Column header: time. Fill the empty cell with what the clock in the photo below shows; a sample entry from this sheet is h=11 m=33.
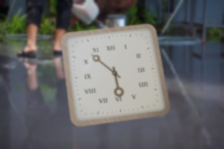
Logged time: h=5 m=53
